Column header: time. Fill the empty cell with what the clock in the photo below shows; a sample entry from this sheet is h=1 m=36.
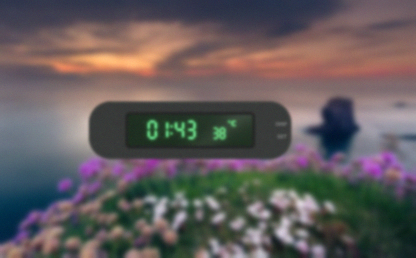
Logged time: h=1 m=43
